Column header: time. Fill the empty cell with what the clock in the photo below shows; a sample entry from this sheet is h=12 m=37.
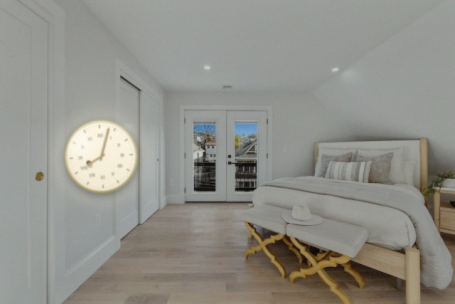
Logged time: h=8 m=3
